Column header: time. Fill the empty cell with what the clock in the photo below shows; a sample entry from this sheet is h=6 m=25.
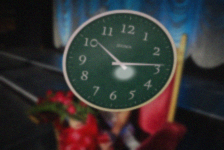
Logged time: h=10 m=14
